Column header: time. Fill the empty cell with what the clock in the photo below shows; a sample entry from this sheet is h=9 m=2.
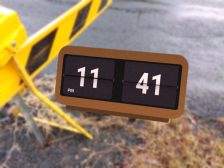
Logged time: h=11 m=41
